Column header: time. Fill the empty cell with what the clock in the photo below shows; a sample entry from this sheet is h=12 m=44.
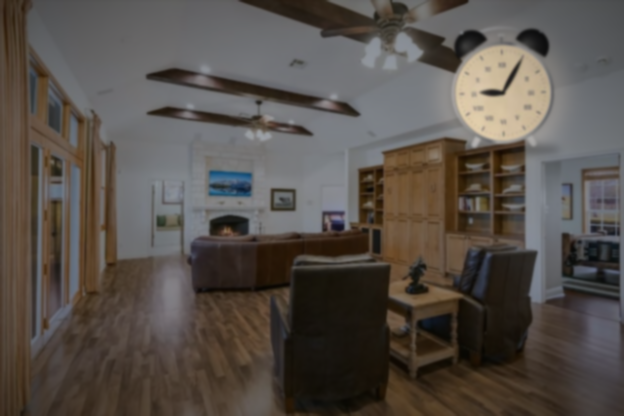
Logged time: h=9 m=5
